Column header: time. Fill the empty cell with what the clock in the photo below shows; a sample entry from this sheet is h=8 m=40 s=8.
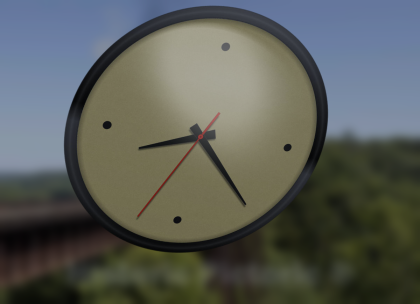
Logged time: h=8 m=22 s=34
